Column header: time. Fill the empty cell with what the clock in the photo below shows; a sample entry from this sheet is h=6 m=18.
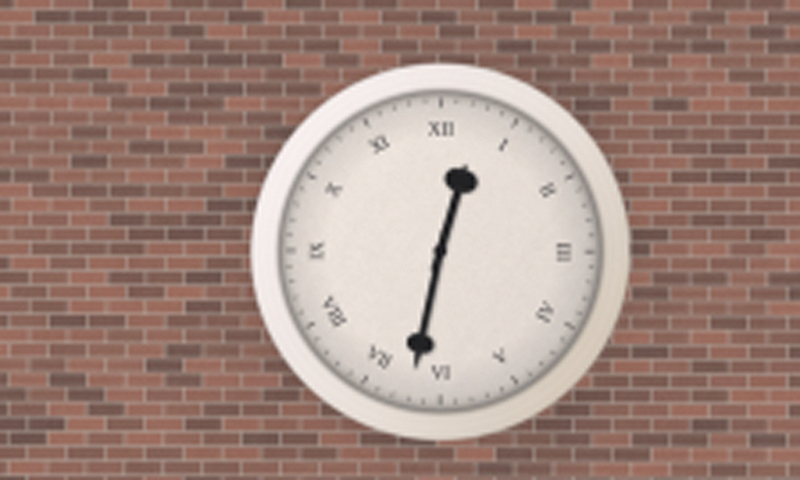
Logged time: h=12 m=32
